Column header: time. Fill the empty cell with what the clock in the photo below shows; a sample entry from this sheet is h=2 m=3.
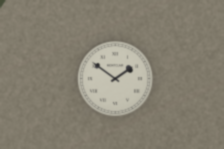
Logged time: h=1 m=51
